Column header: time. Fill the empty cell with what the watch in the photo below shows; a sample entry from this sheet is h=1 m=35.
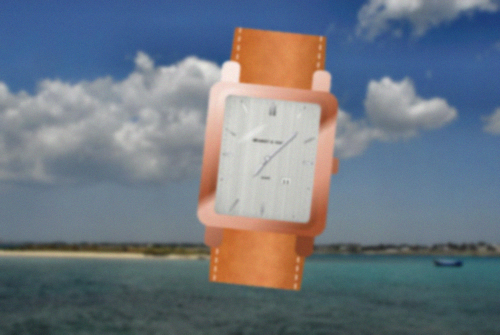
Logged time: h=7 m=7
